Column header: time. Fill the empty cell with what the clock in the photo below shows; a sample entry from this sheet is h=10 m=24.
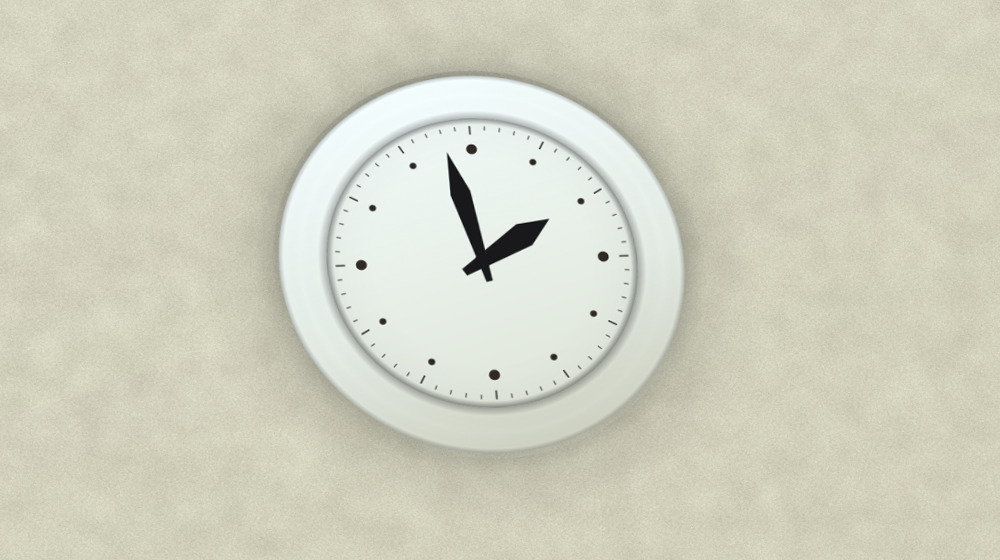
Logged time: h=1 m=58
